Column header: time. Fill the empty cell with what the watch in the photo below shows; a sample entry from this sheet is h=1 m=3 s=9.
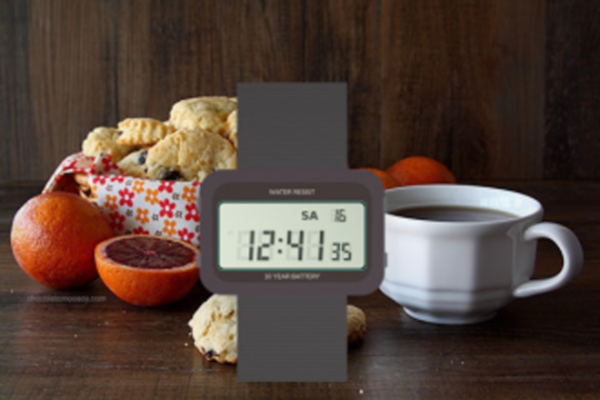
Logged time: h=12 m=41 s=35
